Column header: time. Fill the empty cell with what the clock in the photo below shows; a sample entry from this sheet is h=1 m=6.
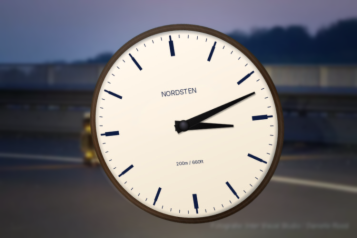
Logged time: h=3 m=12
